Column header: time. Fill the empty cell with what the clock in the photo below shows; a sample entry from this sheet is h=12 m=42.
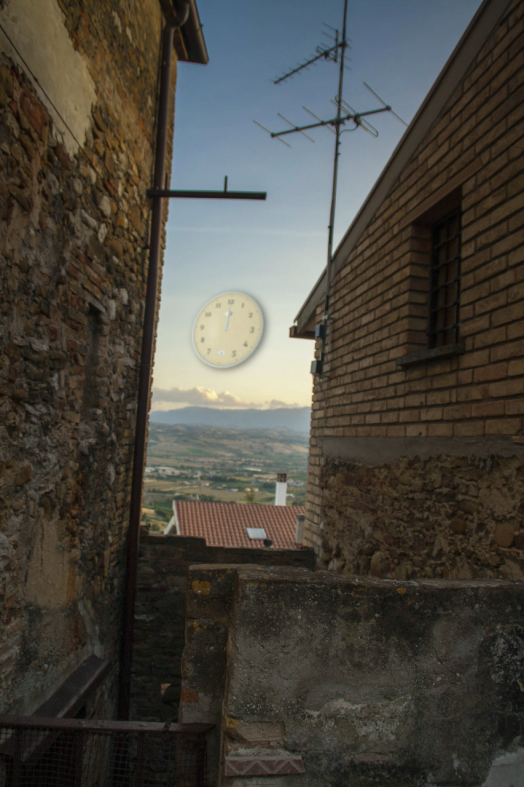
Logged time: h=12 m=0
